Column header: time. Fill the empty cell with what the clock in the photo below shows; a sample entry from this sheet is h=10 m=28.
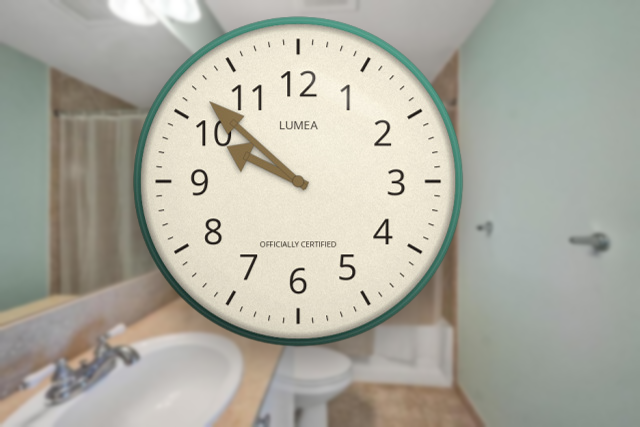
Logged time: h=9 m=52
